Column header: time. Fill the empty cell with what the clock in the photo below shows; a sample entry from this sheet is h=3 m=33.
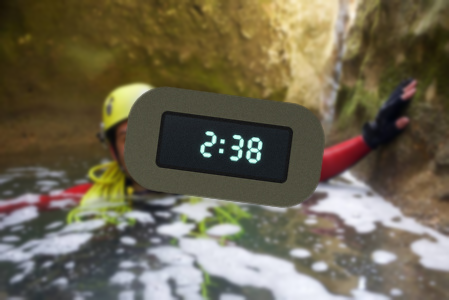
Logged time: h=2 m=38
